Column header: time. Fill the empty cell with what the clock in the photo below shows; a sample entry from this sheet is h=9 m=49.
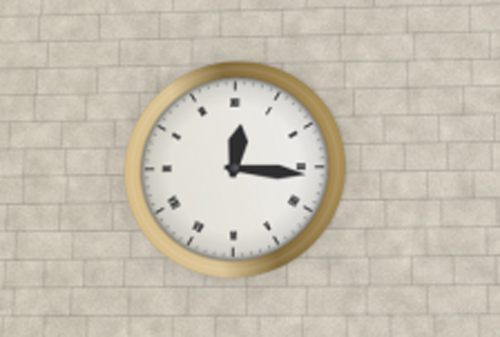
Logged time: h=12 m=16
